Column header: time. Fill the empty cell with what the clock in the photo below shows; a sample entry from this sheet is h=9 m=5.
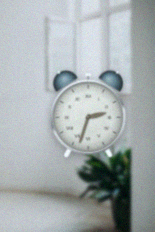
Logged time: h=2 m=33
